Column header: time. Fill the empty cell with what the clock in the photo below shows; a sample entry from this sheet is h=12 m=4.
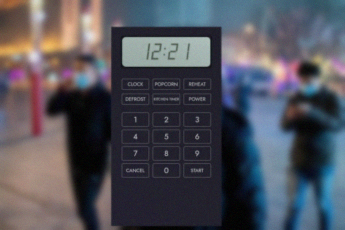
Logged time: h=12 m=21
